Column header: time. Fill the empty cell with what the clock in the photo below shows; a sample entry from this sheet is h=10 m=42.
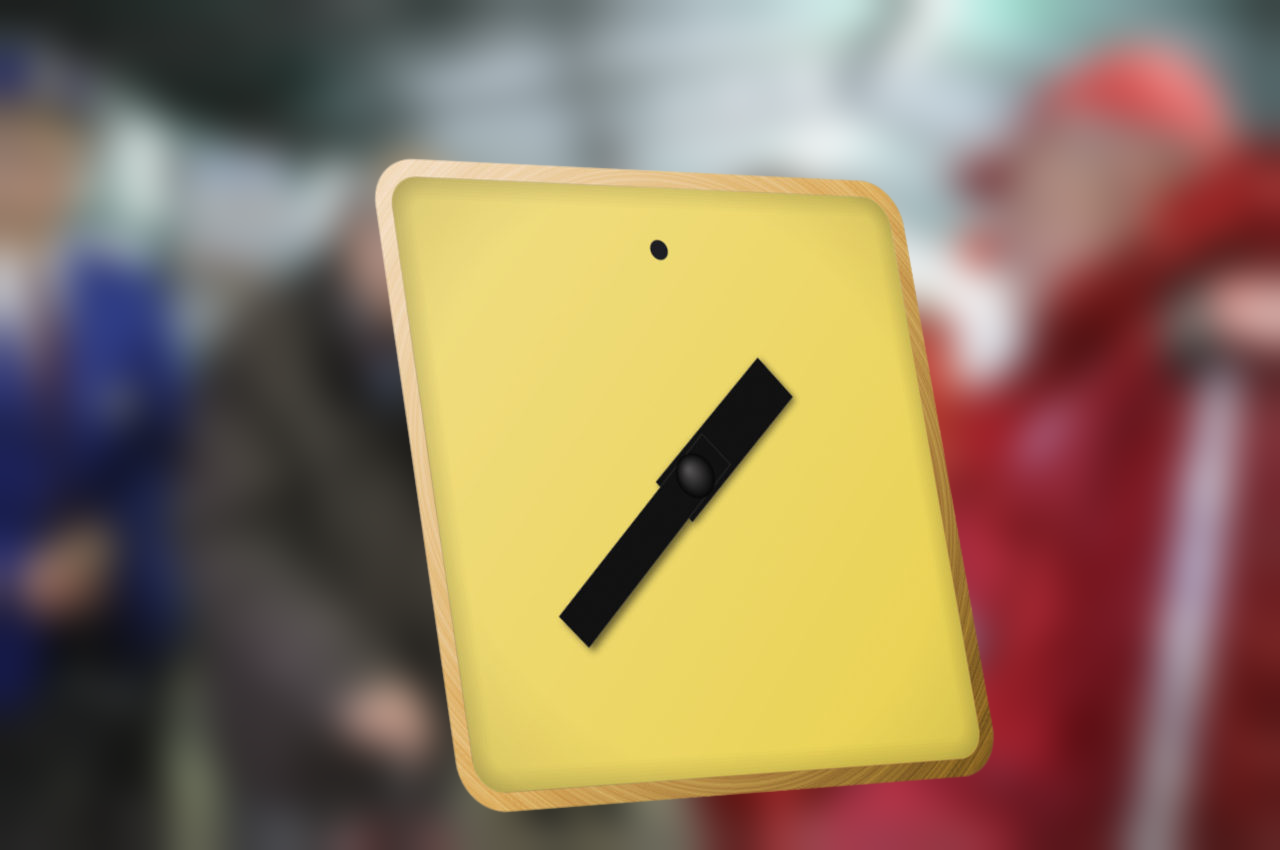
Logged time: h=1 m=38
